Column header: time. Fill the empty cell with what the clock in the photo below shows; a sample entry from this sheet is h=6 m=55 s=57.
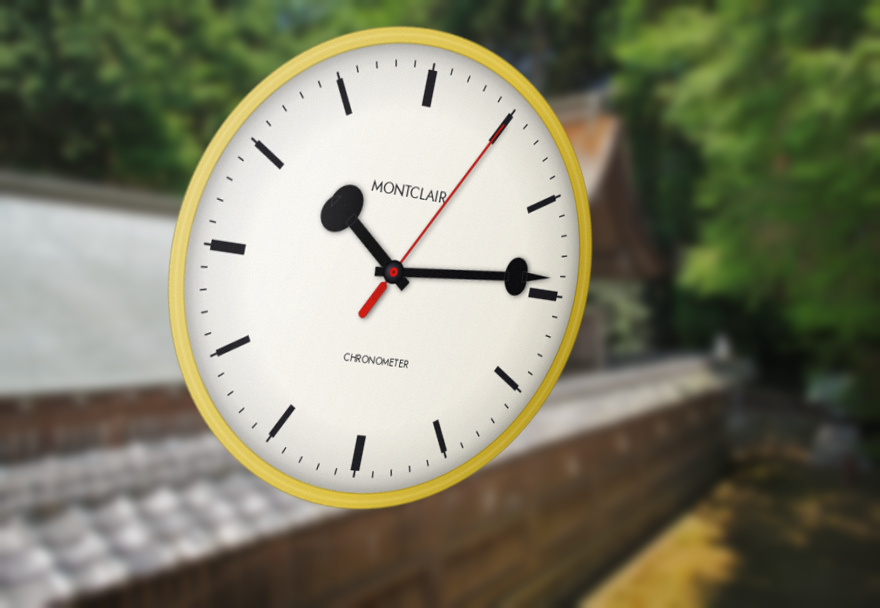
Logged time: h=10 m=14 s=5
